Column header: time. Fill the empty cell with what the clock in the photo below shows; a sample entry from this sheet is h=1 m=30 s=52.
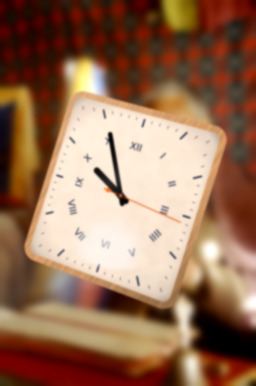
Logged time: h=9 m=55 s=16
